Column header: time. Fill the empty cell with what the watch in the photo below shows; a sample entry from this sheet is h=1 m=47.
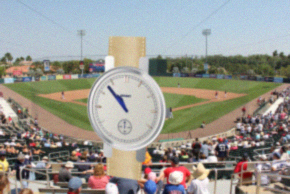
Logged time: h=10 m=53
